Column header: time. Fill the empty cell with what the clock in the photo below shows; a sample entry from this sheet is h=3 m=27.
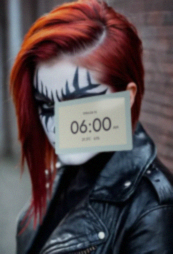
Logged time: h=6 m=0
